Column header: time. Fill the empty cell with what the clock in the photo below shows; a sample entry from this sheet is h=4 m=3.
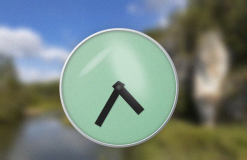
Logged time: h=4 m=35
